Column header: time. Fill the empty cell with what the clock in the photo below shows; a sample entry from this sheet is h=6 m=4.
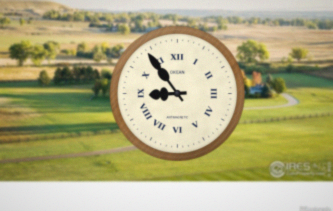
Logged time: h=8 m=54
